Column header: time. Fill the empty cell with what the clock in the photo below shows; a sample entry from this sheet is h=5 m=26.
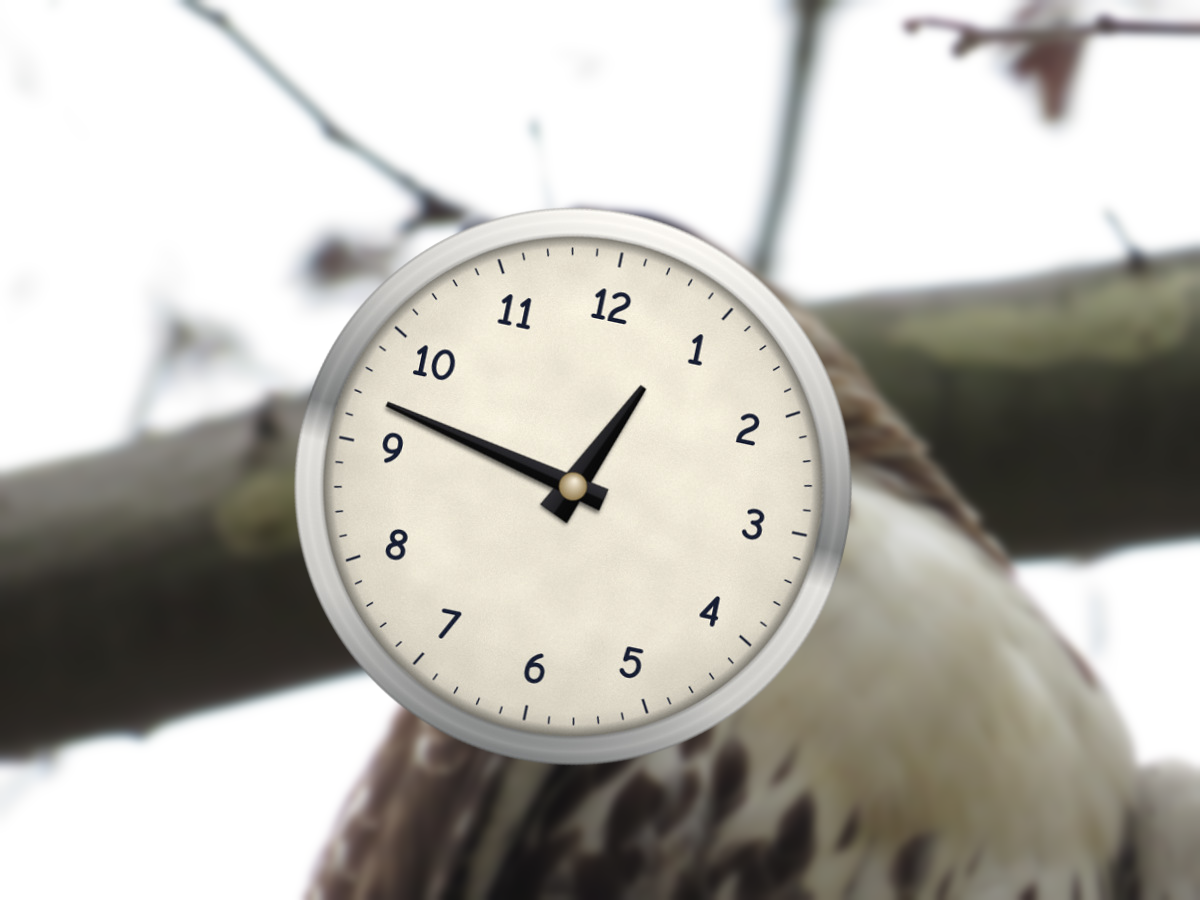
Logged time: h=12 m=47
